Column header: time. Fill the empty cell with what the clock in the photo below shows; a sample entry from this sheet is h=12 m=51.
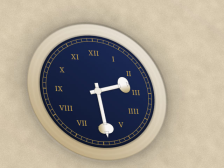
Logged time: h=2 m=29
